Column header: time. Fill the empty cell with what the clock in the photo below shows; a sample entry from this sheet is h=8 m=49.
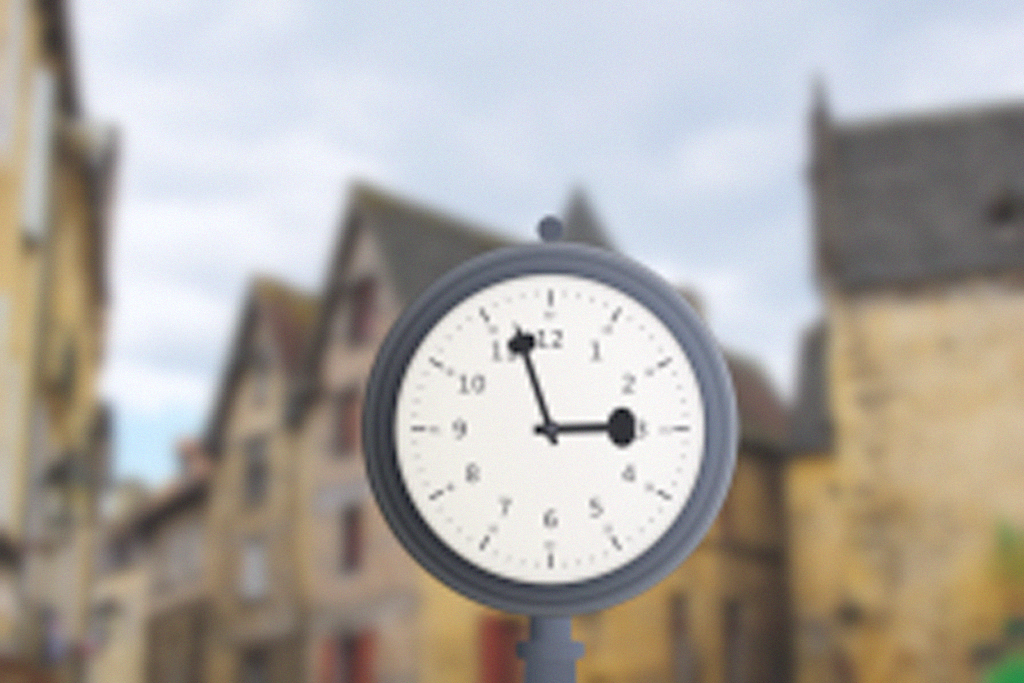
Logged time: h=2 m=57
